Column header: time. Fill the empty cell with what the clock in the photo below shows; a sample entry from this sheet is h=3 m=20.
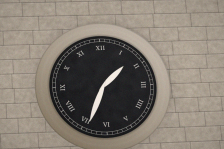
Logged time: h=1 m=34
